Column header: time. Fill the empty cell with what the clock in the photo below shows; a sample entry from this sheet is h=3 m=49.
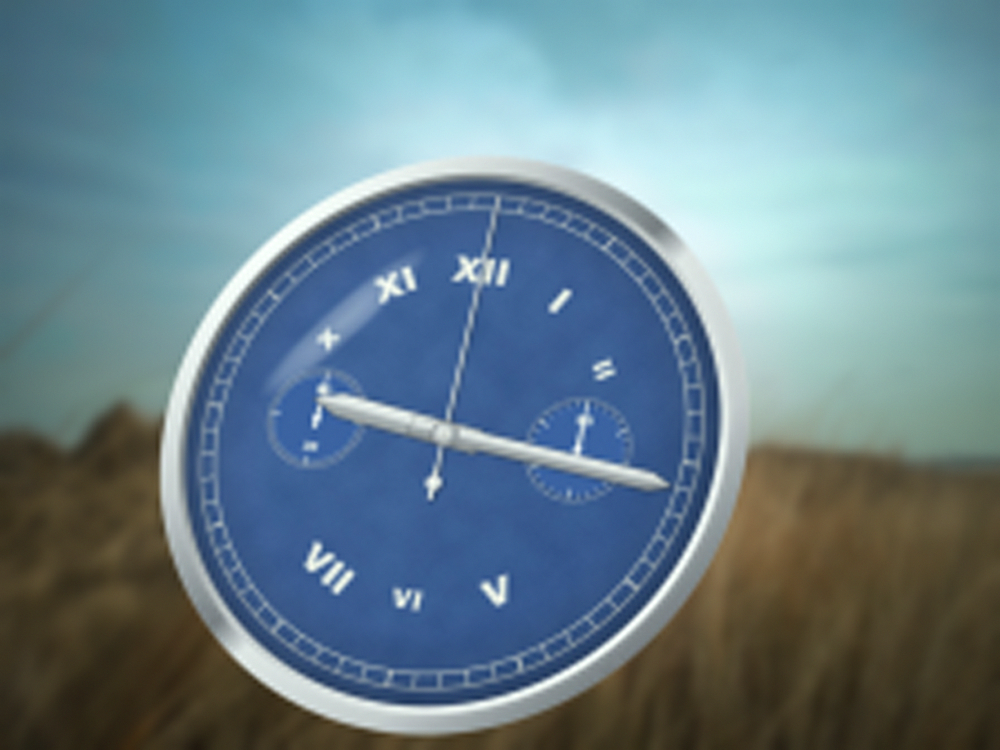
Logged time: h=9 m=16
